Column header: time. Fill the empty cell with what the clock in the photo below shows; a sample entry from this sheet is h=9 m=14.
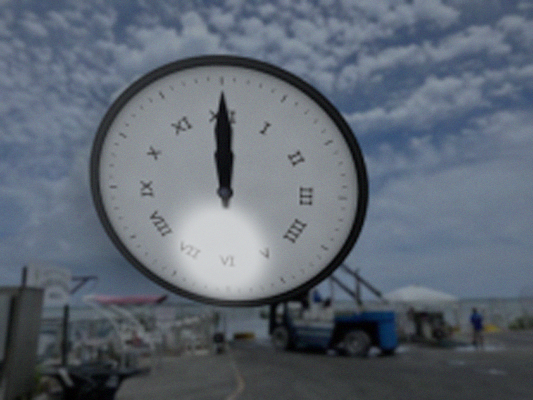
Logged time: h=12 m=0
